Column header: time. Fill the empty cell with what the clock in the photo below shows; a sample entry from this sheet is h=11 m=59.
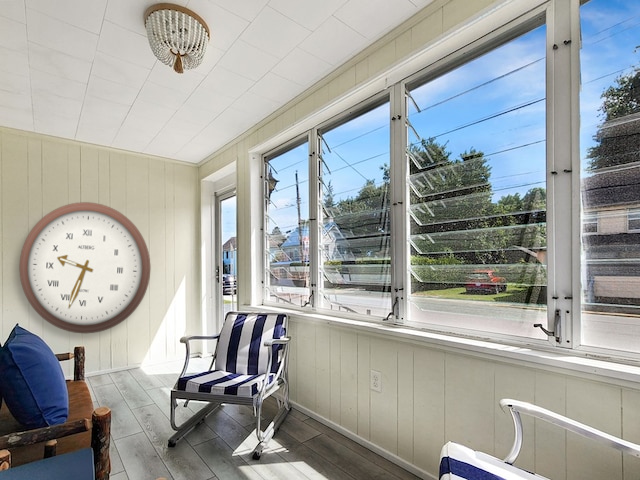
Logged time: h=9 m=33
